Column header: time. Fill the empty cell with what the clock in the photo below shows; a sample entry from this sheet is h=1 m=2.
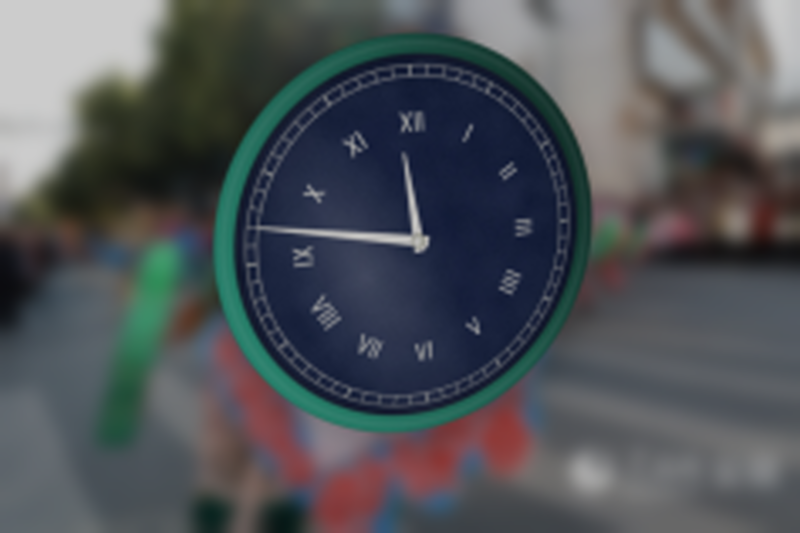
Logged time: h=11 m=47
